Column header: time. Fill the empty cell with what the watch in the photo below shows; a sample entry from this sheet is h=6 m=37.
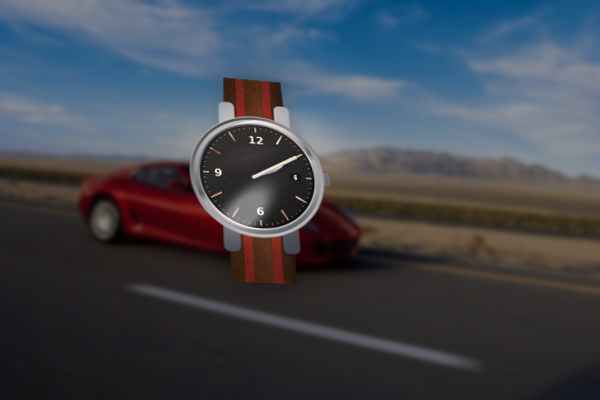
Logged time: h=2 m=10
